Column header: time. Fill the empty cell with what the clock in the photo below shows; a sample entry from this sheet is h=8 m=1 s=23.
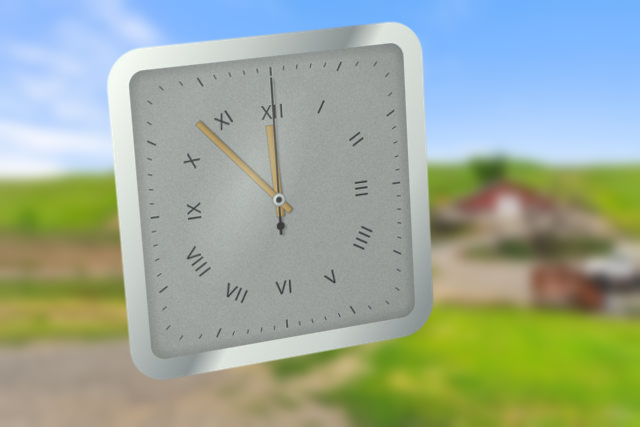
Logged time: h=11 m=53 s=0
